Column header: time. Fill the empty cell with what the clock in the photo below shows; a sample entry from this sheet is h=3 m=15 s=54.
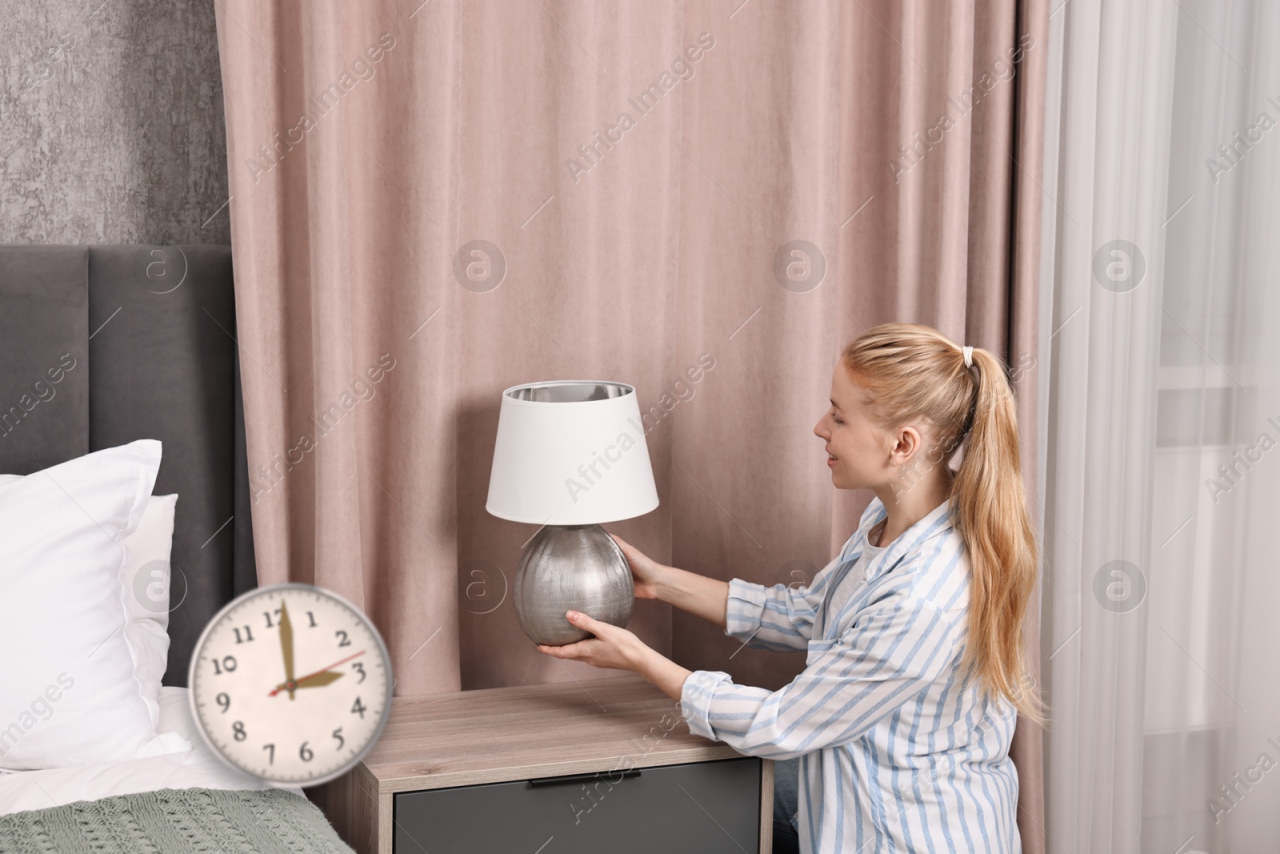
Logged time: h=3 m=1 s=13
